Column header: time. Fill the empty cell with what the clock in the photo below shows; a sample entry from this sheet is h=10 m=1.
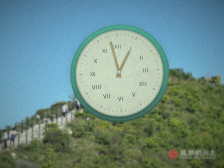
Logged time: h=12 m=58
